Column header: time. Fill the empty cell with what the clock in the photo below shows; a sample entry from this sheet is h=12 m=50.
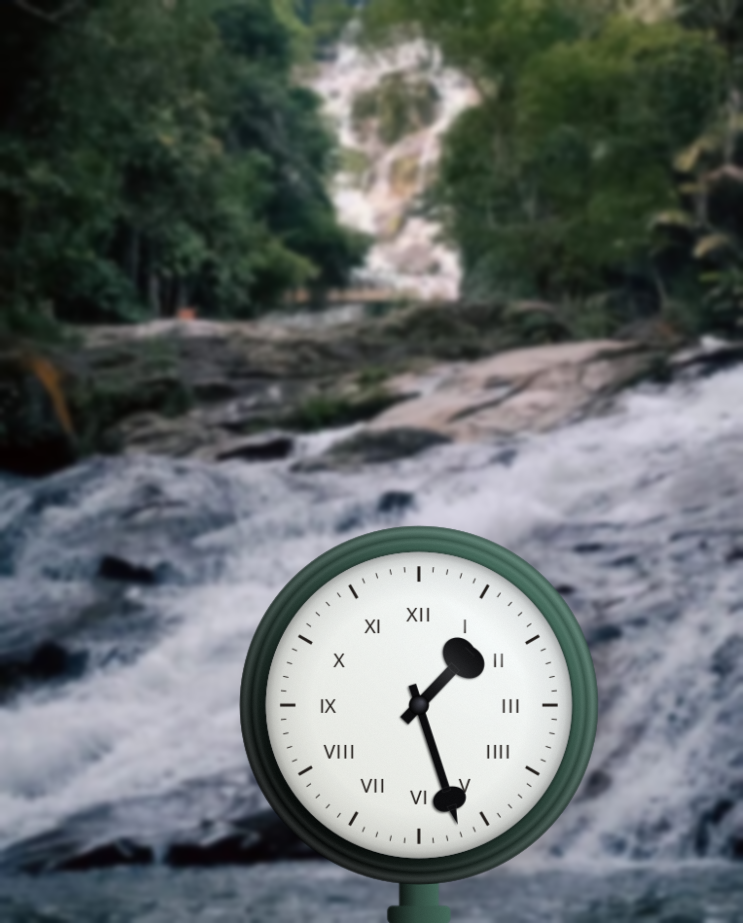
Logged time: h=1 m=27
